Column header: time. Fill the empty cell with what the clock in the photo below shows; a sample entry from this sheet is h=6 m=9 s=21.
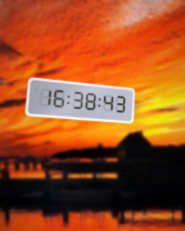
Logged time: h=16 m=38 s=43
